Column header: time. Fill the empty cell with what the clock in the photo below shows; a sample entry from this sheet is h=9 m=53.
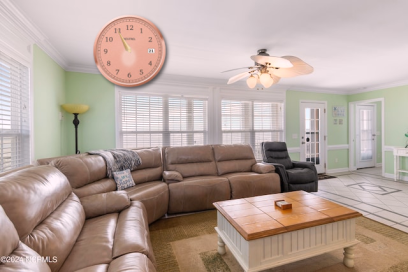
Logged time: h=10 m=55
